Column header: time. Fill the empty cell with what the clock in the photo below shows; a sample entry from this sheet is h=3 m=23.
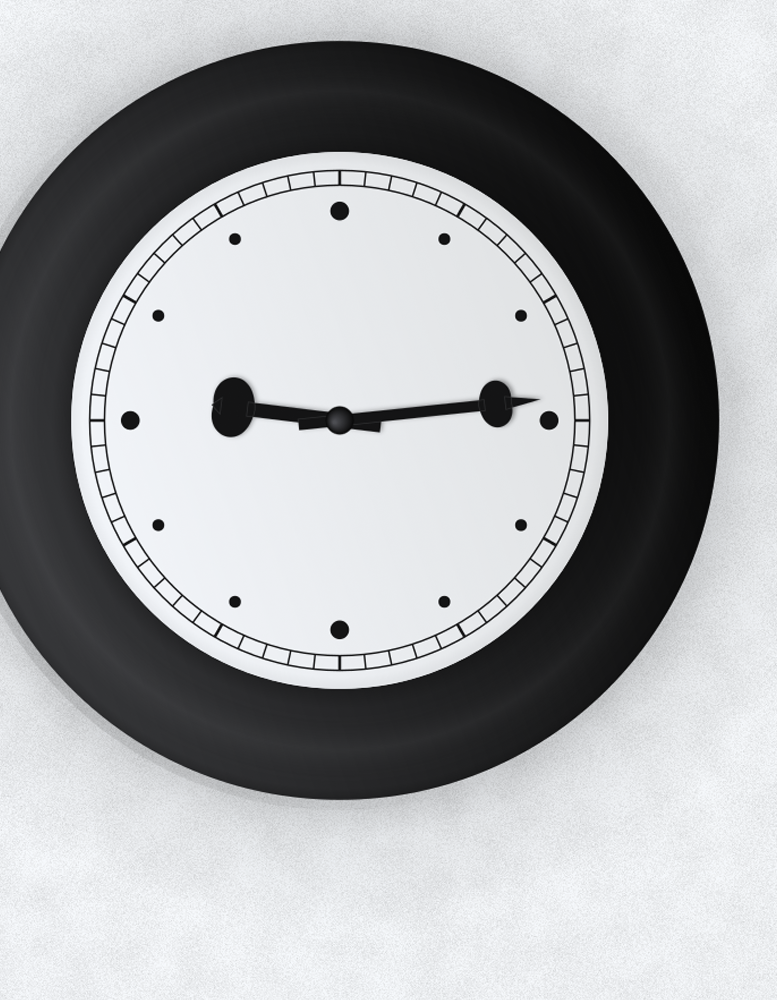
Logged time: h=9 m=14
